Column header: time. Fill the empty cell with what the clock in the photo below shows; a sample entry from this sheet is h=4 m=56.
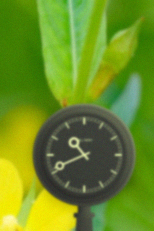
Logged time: h=10 m=41
